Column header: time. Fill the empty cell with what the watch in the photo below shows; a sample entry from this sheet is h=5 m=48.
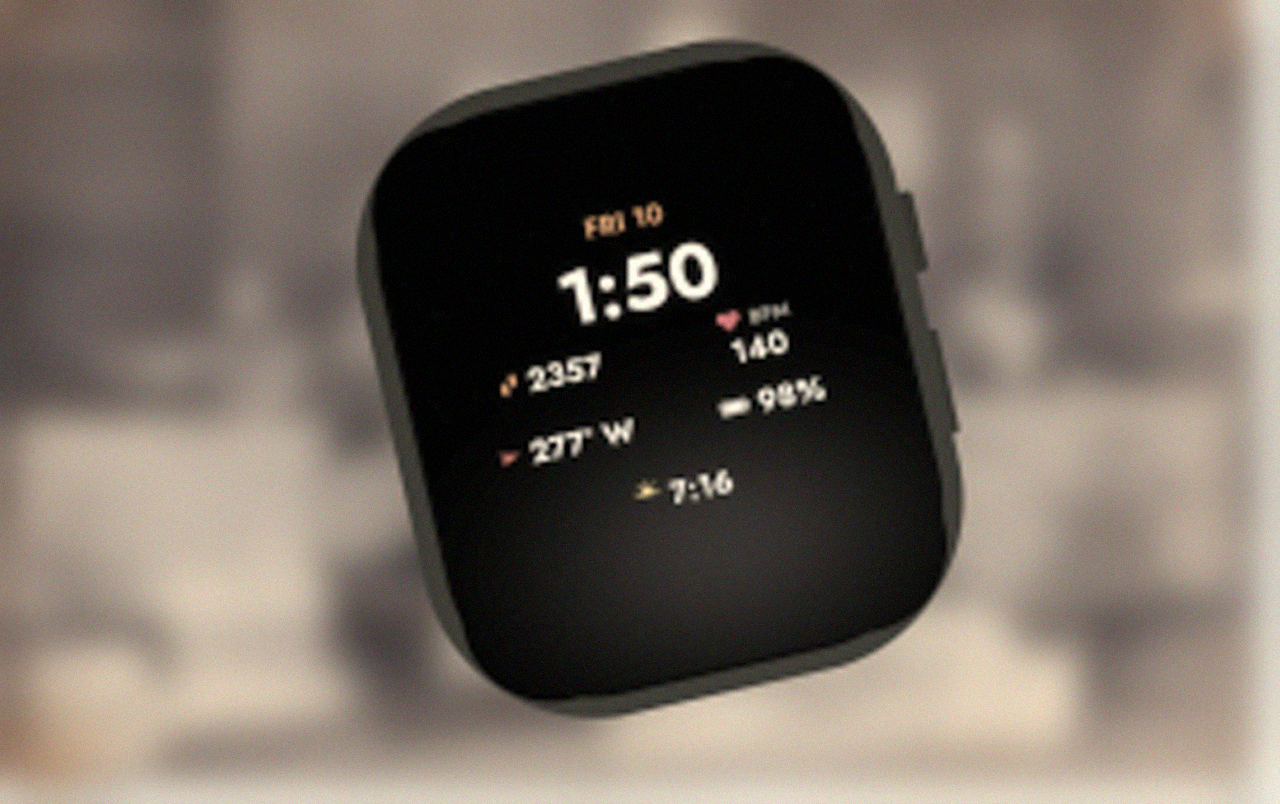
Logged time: h=1 m=50
